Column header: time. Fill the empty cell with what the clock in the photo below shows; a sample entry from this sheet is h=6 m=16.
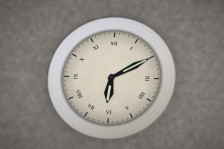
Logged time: h=6 m=10
